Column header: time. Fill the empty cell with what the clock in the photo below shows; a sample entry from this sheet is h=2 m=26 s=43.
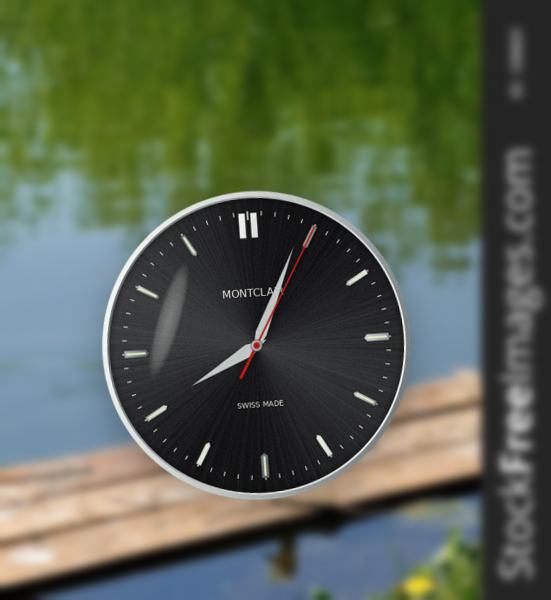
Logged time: h=8 m=4 s=5
